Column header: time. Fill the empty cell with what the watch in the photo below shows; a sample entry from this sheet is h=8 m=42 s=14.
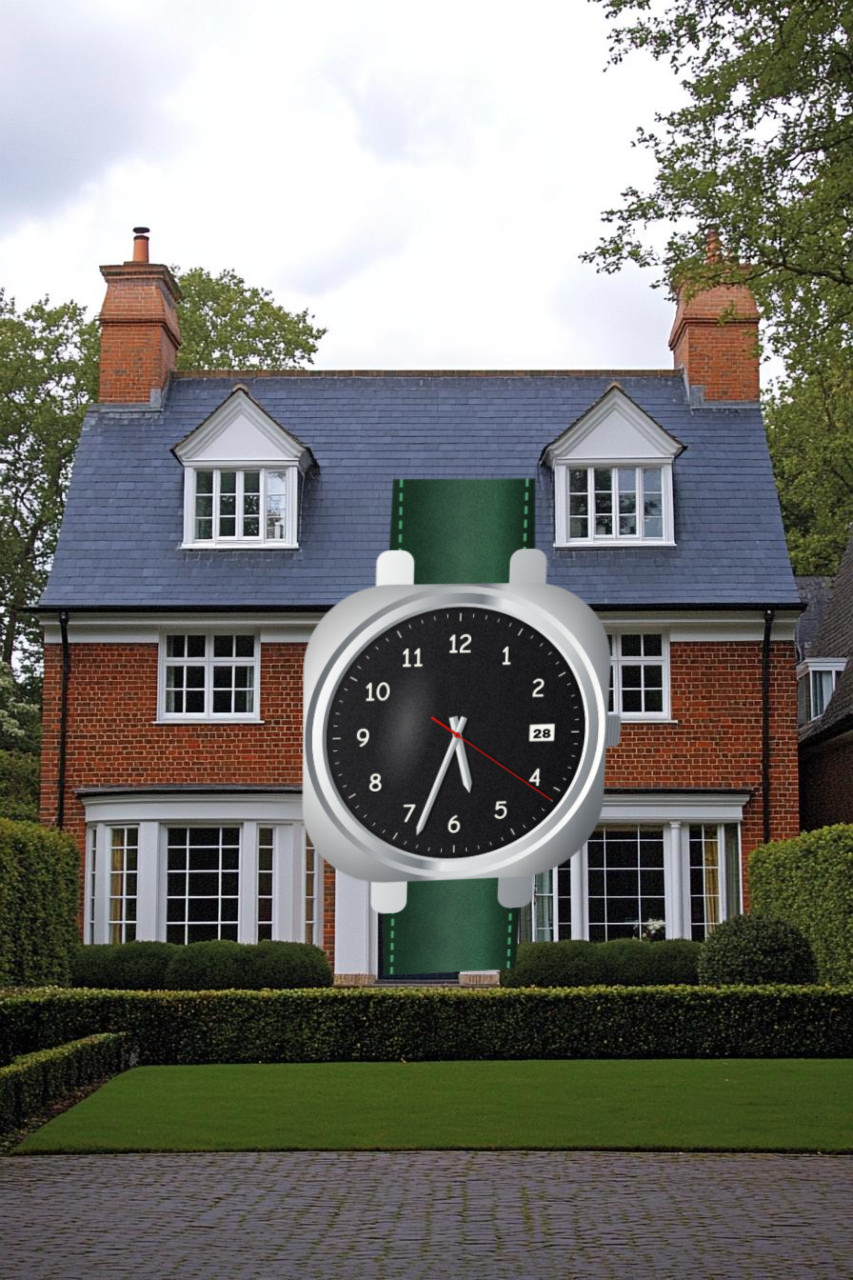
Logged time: h=5 m=33 s=21
